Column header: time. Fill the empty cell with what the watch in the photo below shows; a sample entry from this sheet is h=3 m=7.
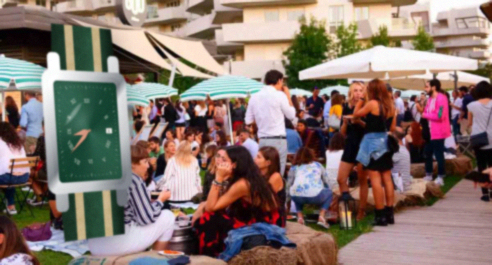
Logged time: h=8 m=38
